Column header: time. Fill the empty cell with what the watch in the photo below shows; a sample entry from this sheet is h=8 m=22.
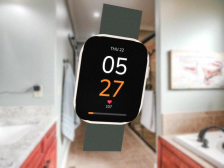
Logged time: h=5 m=27
